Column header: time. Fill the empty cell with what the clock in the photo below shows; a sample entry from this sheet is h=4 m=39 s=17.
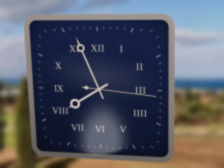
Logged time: h=7 m=56 s=16
